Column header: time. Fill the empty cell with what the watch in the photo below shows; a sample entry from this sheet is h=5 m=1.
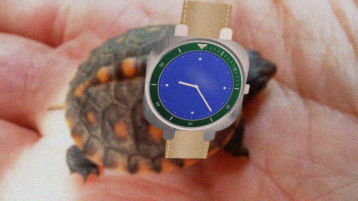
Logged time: h=9 m=24
